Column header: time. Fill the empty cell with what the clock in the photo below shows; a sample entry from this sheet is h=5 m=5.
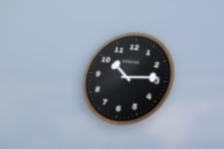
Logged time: h=10 m=14
